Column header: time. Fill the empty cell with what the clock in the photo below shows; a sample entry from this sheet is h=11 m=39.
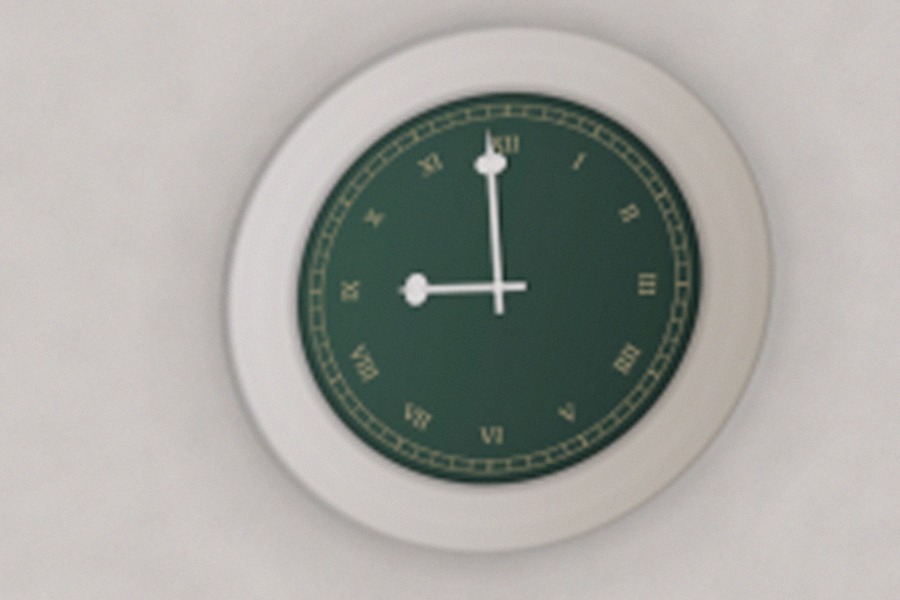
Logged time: h=8 m=59
